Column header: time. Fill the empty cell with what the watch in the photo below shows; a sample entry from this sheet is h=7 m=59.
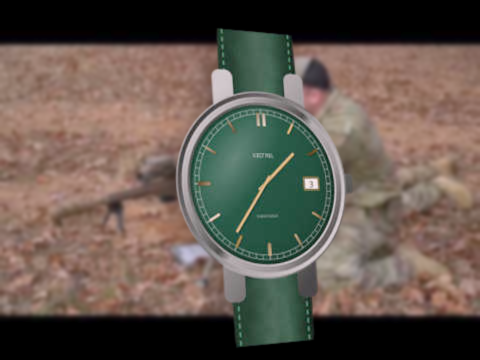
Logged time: h=1 m=36
